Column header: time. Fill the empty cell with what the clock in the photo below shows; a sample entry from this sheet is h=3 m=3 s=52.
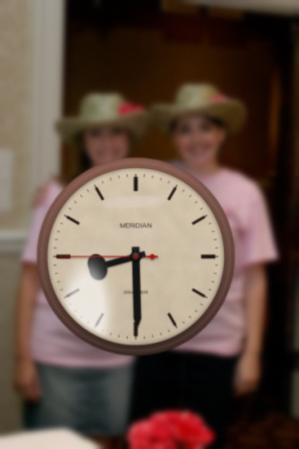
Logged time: h=8 m=29 s=45
